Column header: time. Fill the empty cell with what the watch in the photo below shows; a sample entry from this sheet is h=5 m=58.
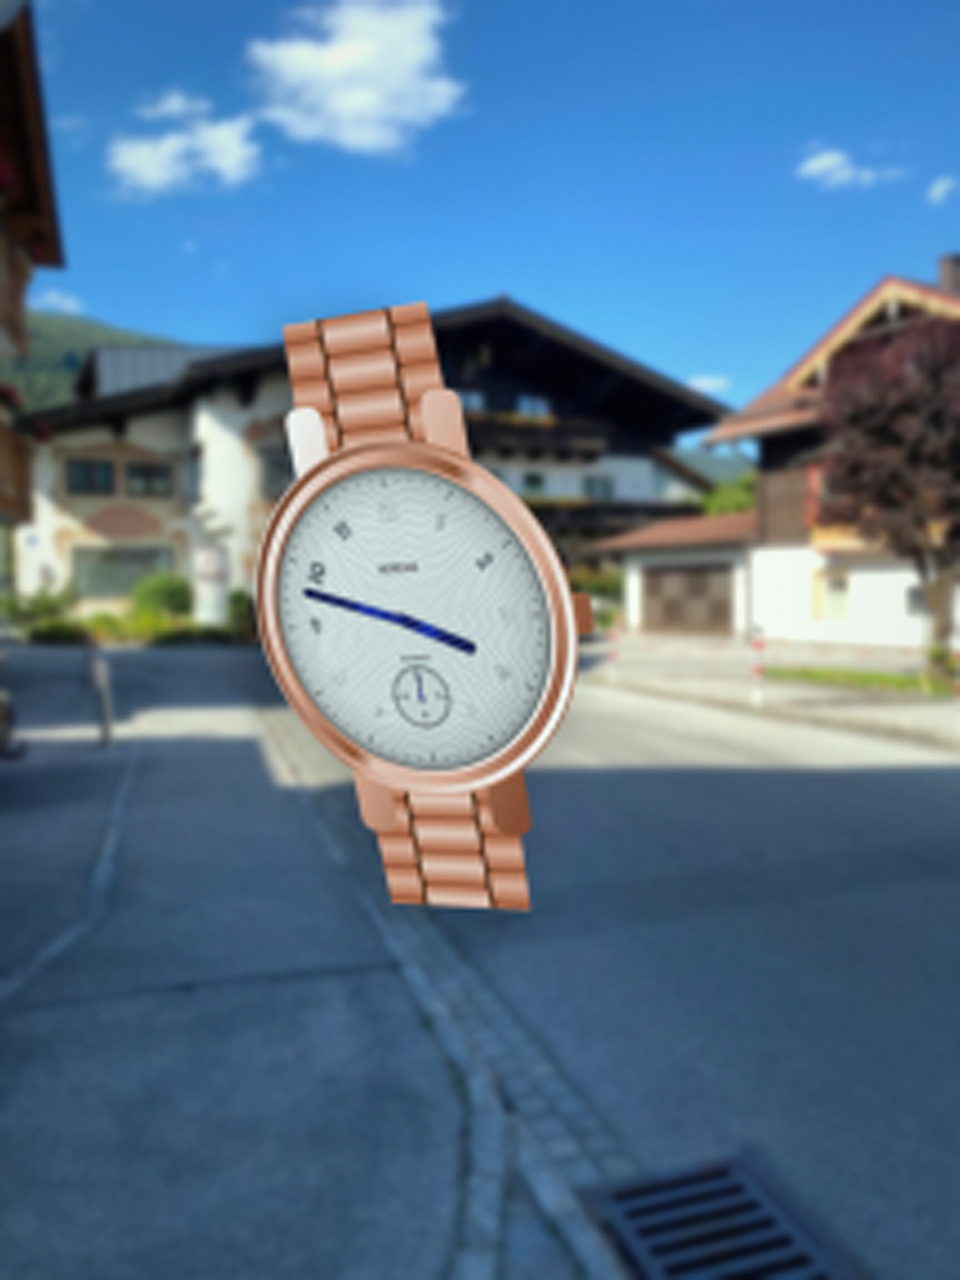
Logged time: h=3 m=48
